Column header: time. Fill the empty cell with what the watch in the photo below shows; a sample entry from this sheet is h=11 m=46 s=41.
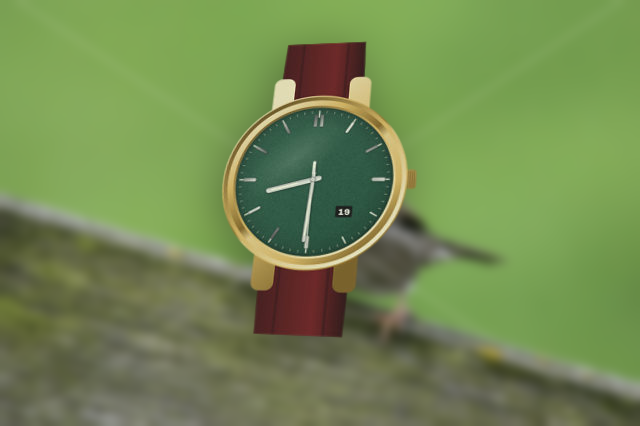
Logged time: h=8 m=30 s=30
